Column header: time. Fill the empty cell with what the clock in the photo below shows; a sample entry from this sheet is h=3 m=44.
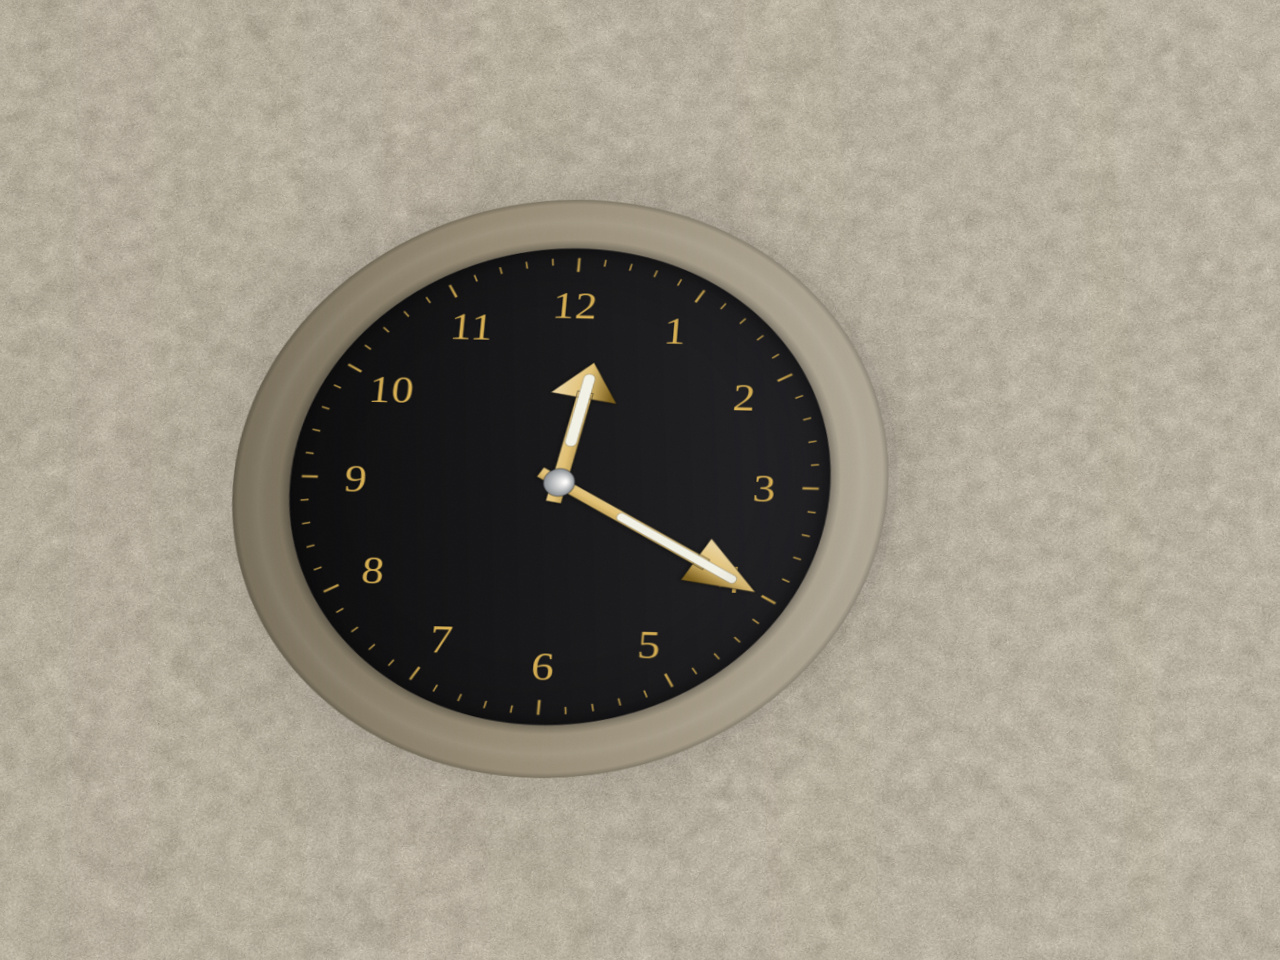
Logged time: h=12 m=20
